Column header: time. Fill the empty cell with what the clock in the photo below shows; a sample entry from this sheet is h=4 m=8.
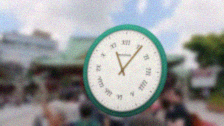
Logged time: h=11 m=6
